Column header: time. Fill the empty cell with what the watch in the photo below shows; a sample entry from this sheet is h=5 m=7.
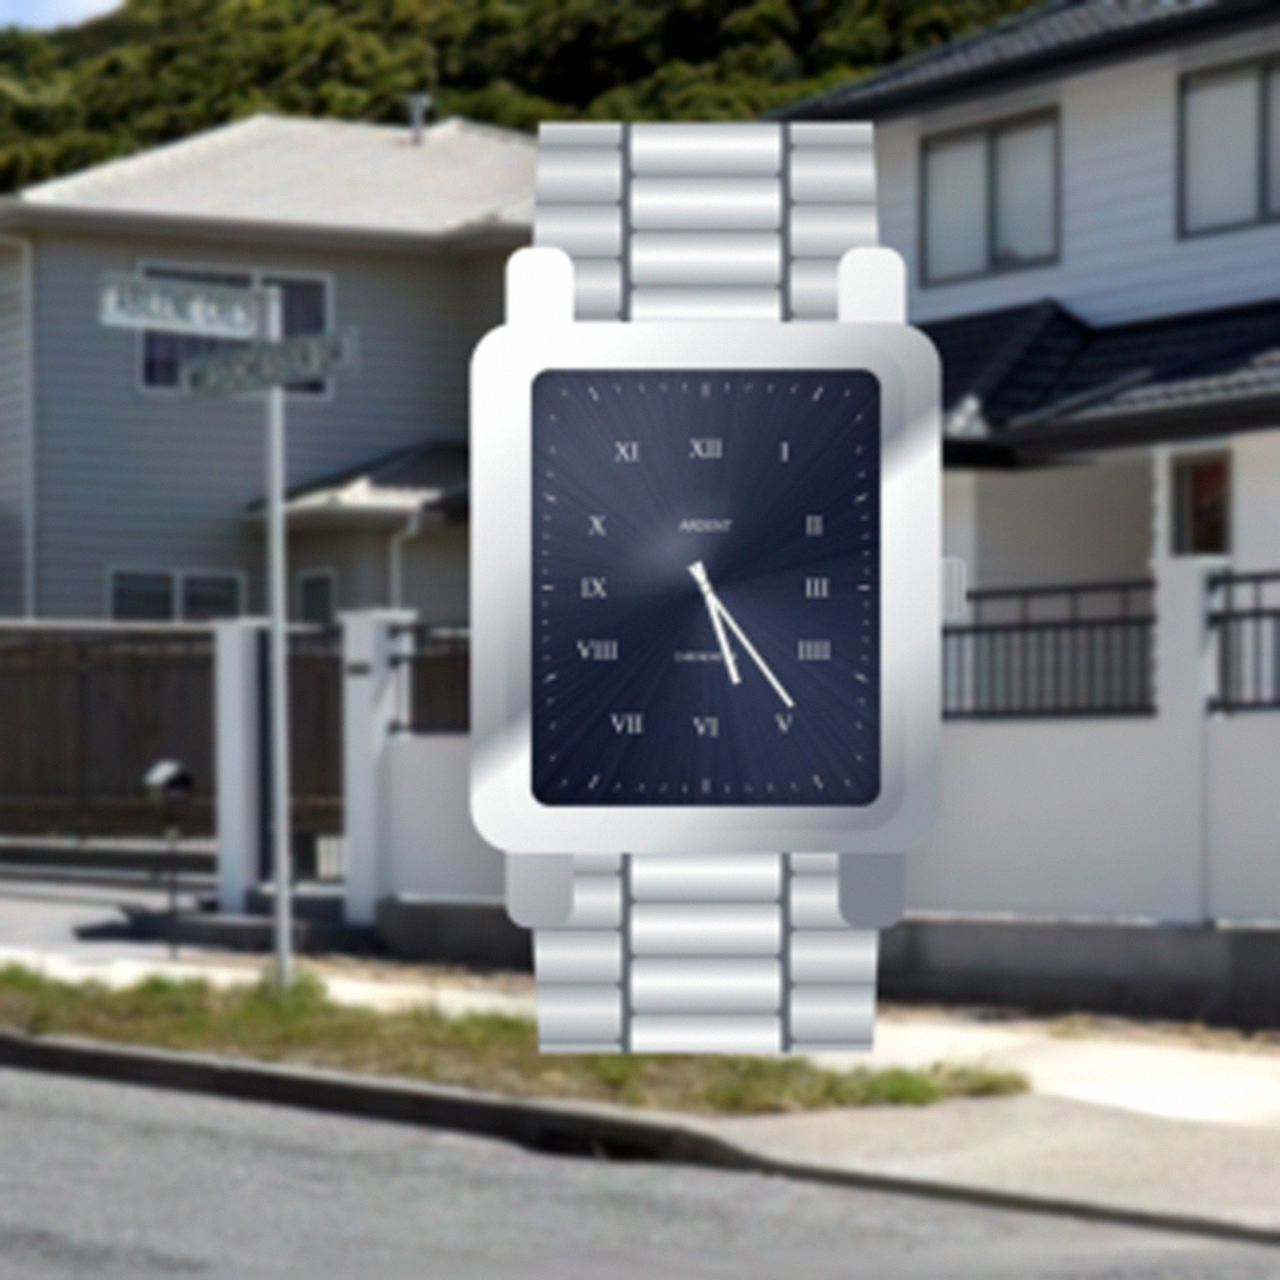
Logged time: h=5 m=24
